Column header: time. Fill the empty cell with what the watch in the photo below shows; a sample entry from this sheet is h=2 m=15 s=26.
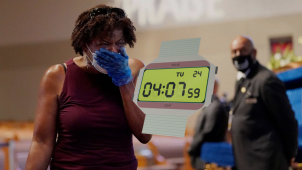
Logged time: h=4 m=7 s=59
